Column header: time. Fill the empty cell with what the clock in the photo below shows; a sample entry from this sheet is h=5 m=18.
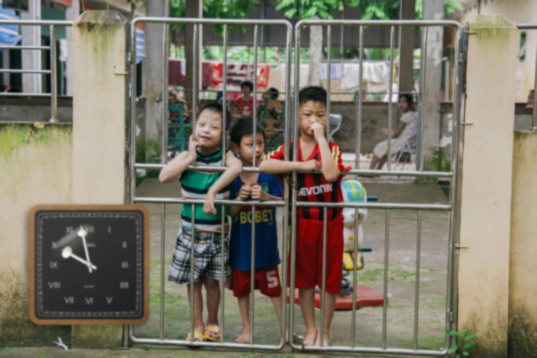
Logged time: h=9 m=58
